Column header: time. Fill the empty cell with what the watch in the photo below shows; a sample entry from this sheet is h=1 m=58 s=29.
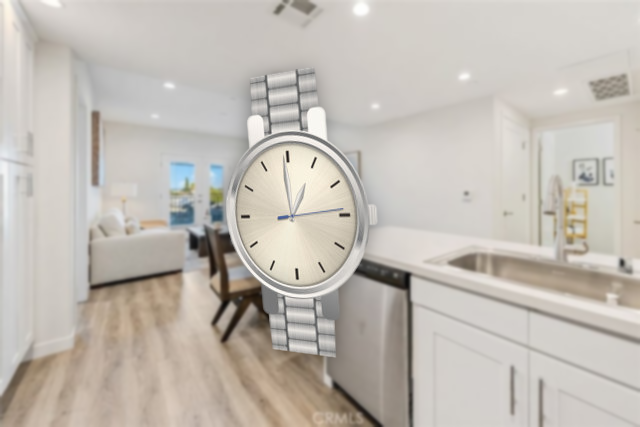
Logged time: h=12 m=59 s=14
